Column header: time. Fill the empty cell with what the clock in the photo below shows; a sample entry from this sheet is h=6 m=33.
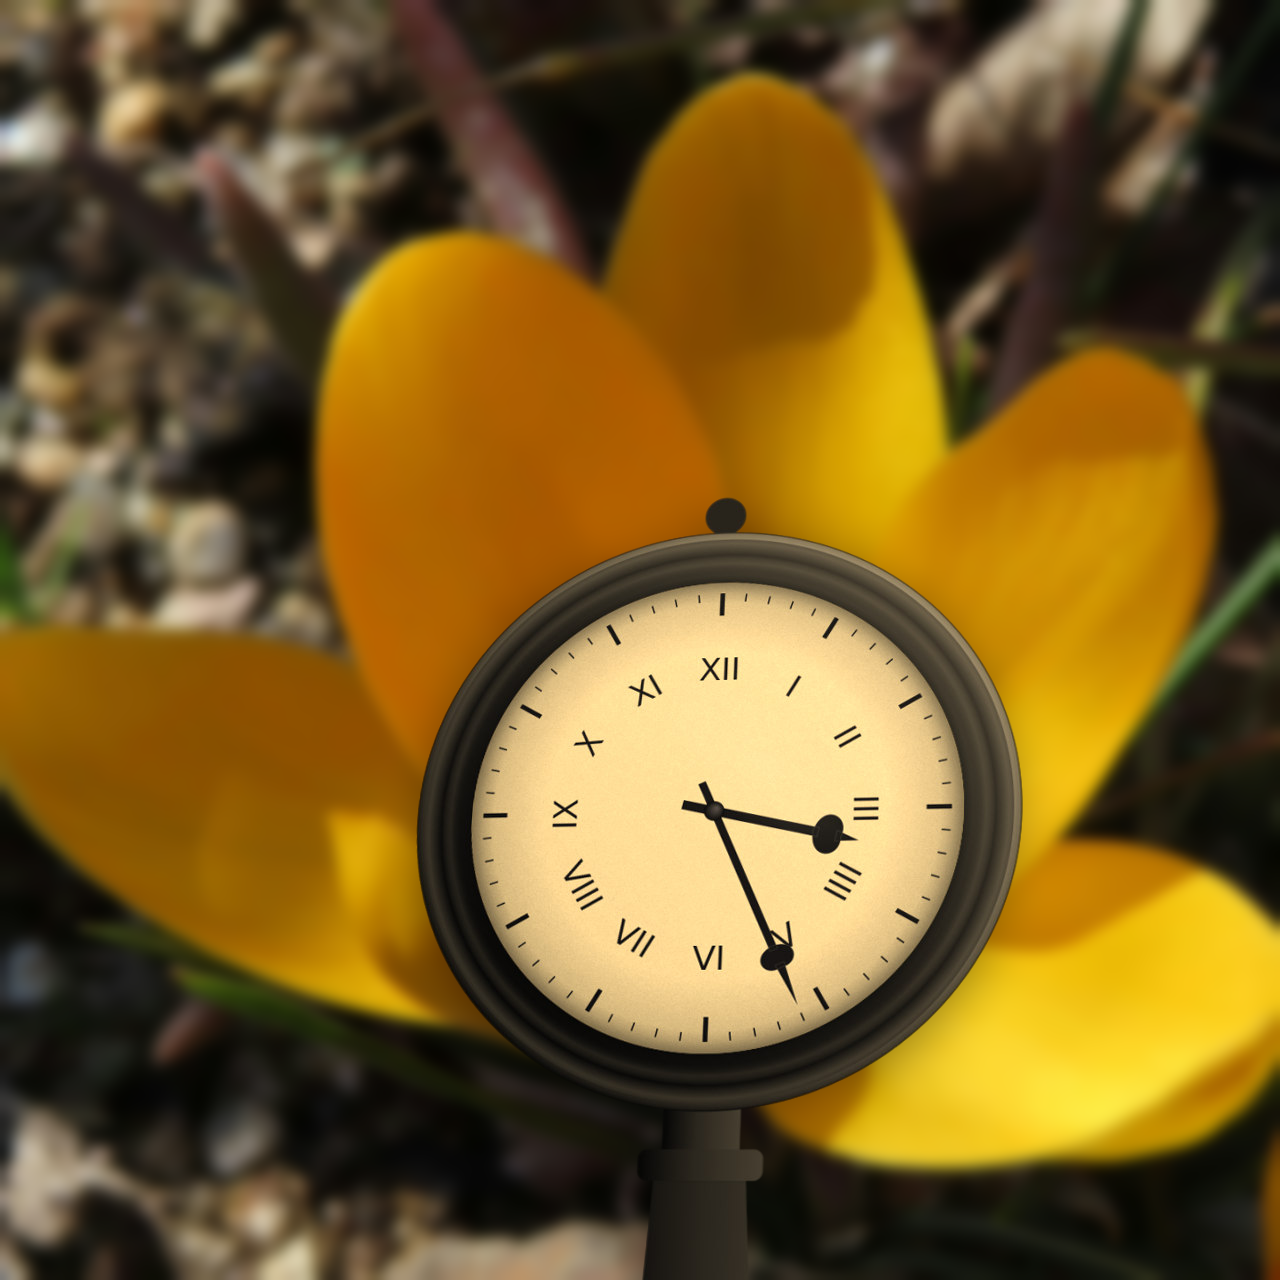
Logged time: h=3 m=26
